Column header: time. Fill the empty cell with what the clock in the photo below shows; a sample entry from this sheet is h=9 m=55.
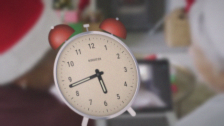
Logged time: h=5 m=43
